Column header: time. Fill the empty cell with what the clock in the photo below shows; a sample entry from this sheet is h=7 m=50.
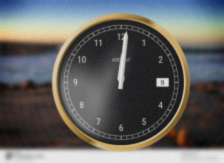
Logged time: h=12 m=1
